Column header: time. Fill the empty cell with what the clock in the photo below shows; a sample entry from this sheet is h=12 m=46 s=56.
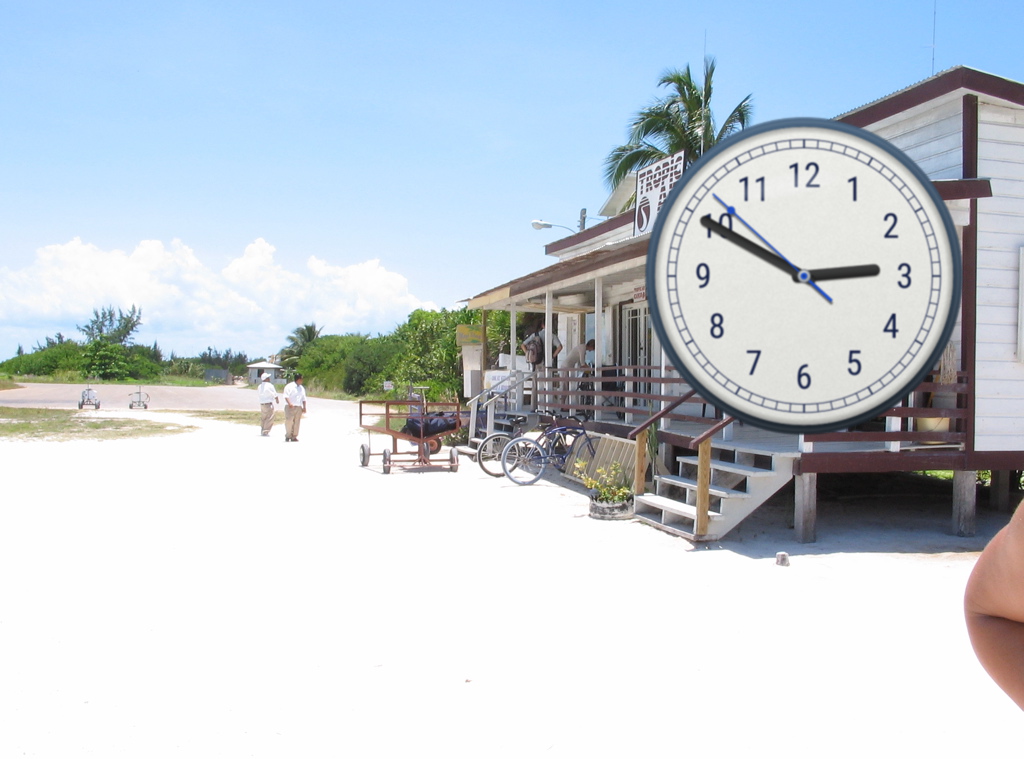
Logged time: h=2 m=49 s=52
